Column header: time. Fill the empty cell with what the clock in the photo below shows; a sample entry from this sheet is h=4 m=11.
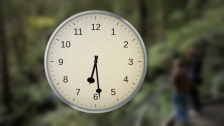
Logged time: h=6 m=29
